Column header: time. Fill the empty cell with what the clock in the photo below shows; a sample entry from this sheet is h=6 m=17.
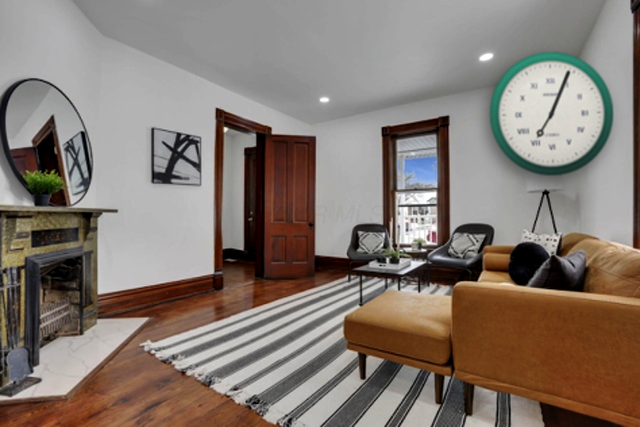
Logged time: h=7 m=4
